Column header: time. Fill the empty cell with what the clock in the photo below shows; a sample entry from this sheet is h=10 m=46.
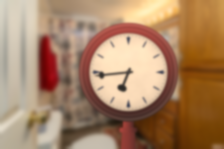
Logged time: h=6 m=44
